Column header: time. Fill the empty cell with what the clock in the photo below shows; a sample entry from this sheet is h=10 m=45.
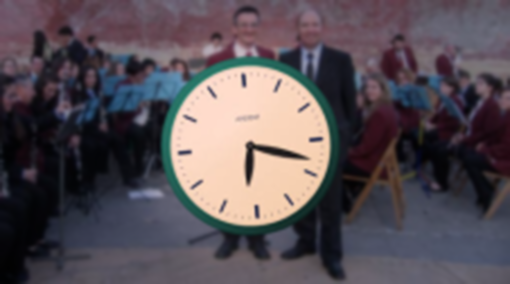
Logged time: h=6 m=18
